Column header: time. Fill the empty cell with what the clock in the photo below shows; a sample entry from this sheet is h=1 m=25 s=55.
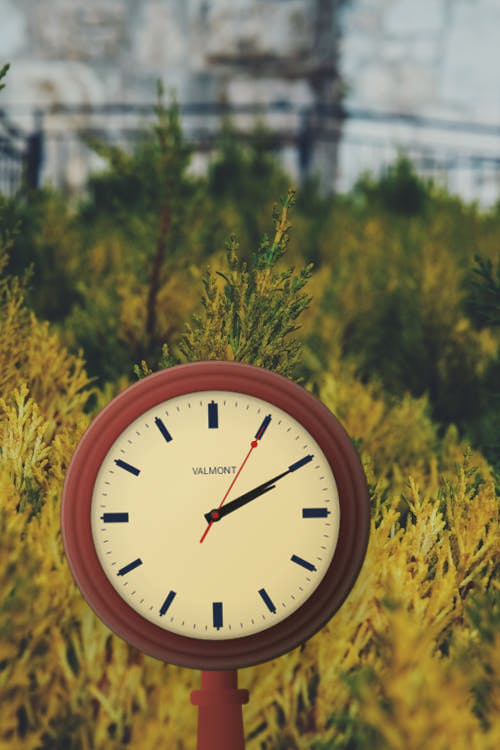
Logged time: h=2 m=10 s=5
